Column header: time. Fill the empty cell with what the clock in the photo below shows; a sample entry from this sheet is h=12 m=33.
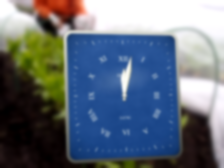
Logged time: h=12 m=2
